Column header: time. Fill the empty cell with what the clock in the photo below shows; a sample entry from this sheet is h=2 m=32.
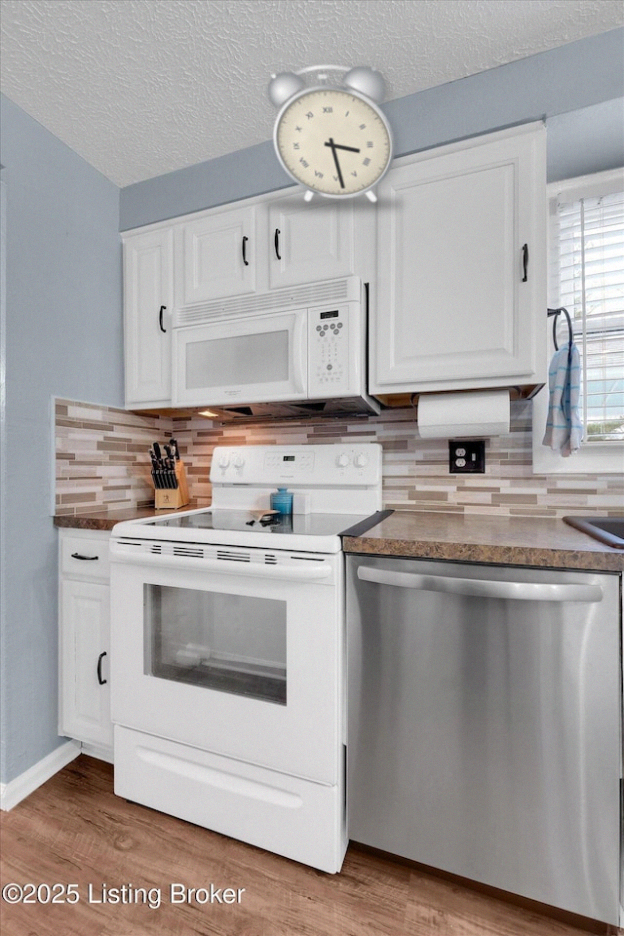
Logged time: h=3 m=29
